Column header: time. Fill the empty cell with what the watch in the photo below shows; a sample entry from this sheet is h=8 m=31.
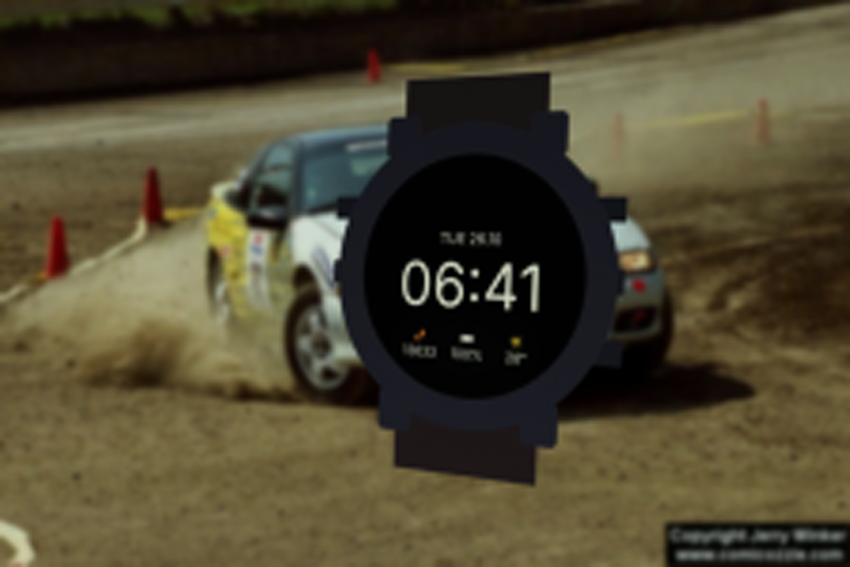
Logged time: h=6 m=41
